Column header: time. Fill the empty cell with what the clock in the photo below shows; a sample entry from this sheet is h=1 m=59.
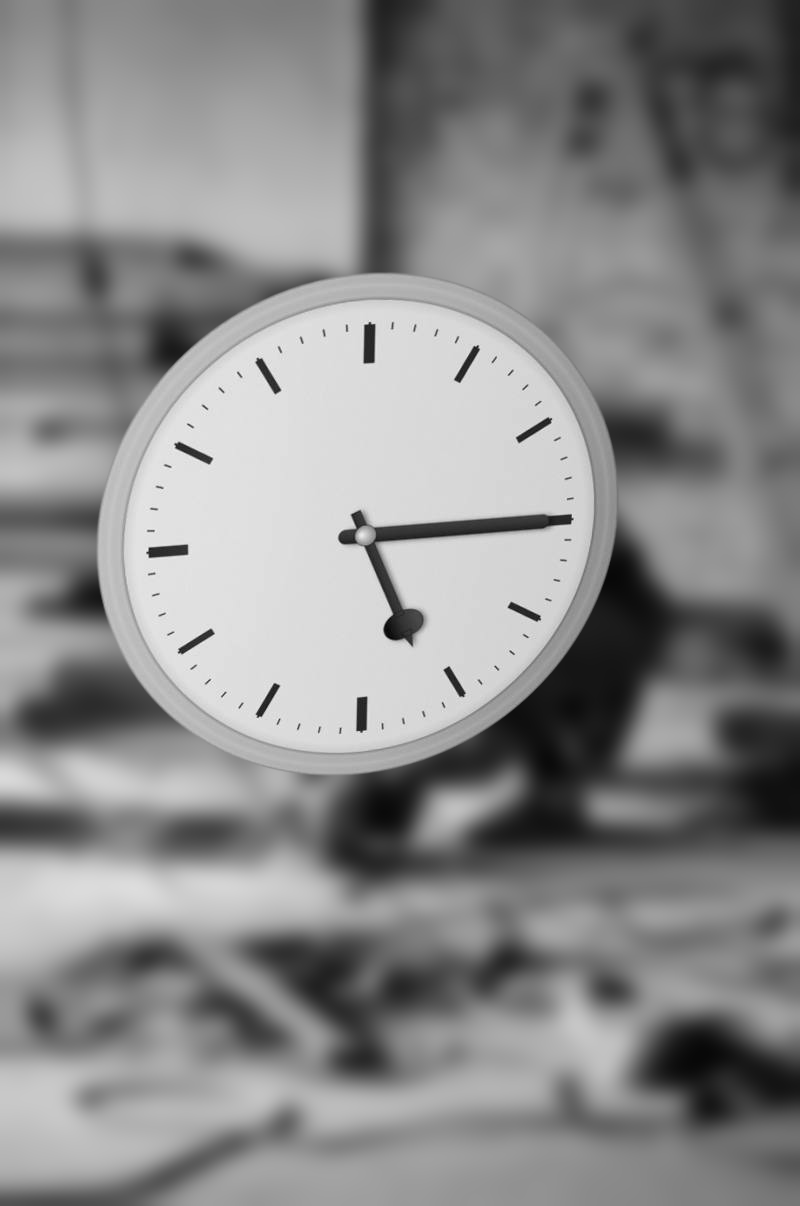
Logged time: h=5 m=15
